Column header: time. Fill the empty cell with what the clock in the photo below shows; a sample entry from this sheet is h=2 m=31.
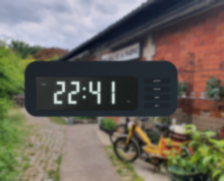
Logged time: h=22 m=41
